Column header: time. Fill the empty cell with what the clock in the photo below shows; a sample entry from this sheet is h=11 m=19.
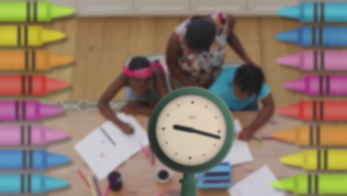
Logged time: h=9 m=17
